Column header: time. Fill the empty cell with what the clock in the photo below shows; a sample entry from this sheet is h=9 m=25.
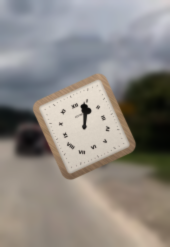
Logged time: h=1 m=4
